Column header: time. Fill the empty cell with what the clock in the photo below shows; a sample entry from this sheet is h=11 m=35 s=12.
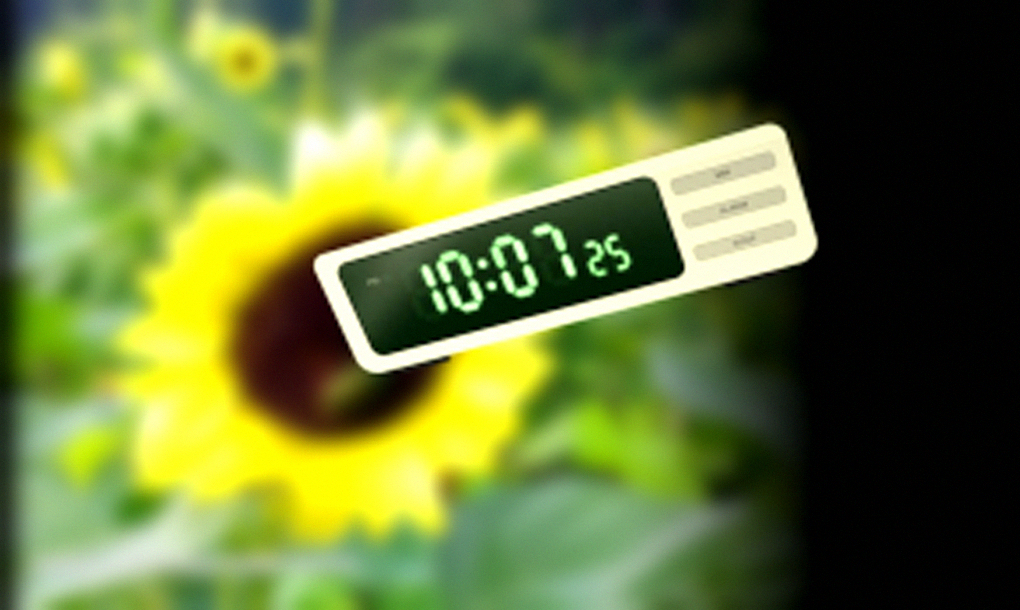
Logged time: h=10 m=7 s=25
